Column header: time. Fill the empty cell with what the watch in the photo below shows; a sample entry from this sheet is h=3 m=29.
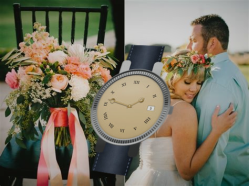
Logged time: h=1 m=47
